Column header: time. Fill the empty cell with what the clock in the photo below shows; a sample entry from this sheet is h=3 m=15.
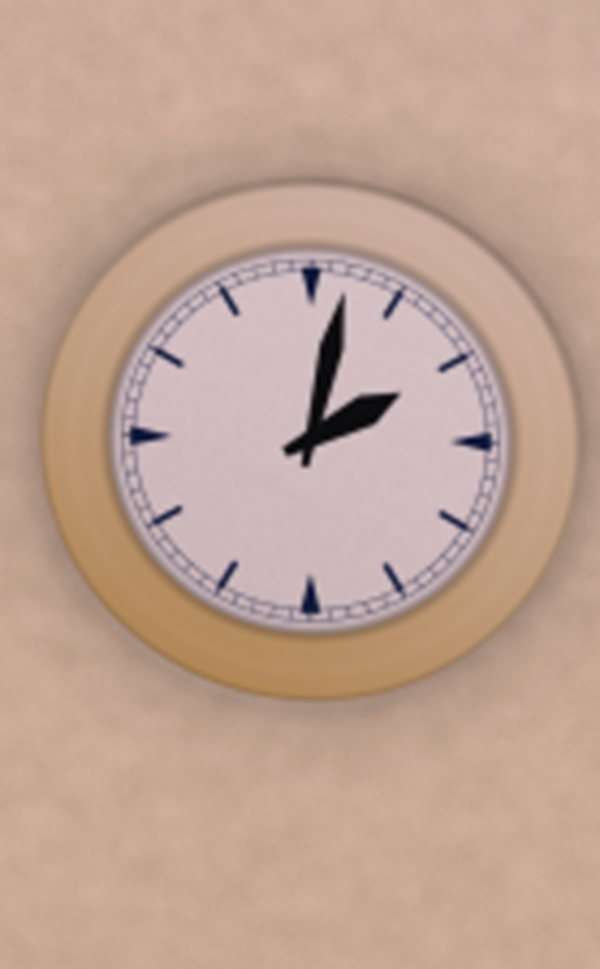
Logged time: h=2 m=2
